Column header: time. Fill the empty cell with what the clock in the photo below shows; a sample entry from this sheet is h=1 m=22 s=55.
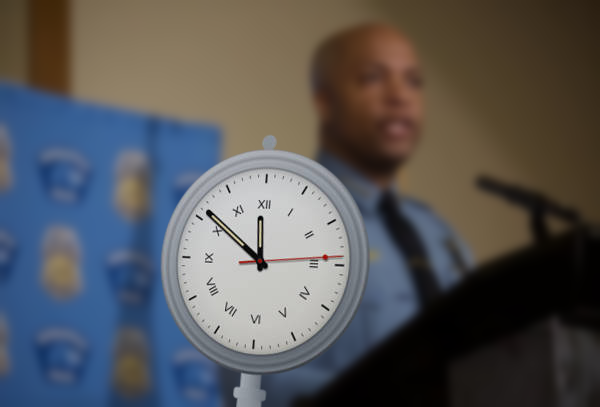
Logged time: h=11 m=51 s=14
